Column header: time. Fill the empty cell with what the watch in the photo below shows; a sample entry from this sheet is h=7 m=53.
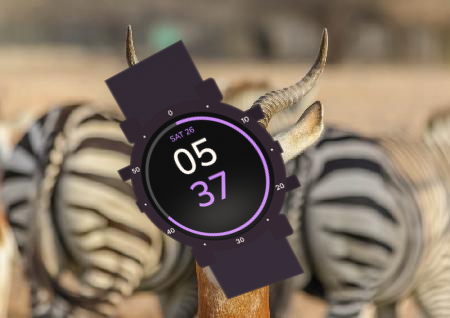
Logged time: h=5 m=37
